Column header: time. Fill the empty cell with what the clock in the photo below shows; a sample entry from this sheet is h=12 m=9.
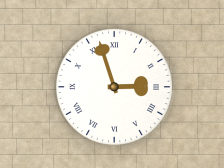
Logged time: h=2 m=57
